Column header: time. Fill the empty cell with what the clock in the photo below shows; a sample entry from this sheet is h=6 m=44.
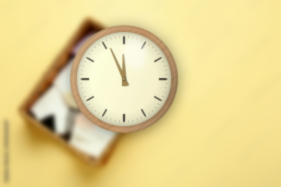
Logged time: h=11 m=56
